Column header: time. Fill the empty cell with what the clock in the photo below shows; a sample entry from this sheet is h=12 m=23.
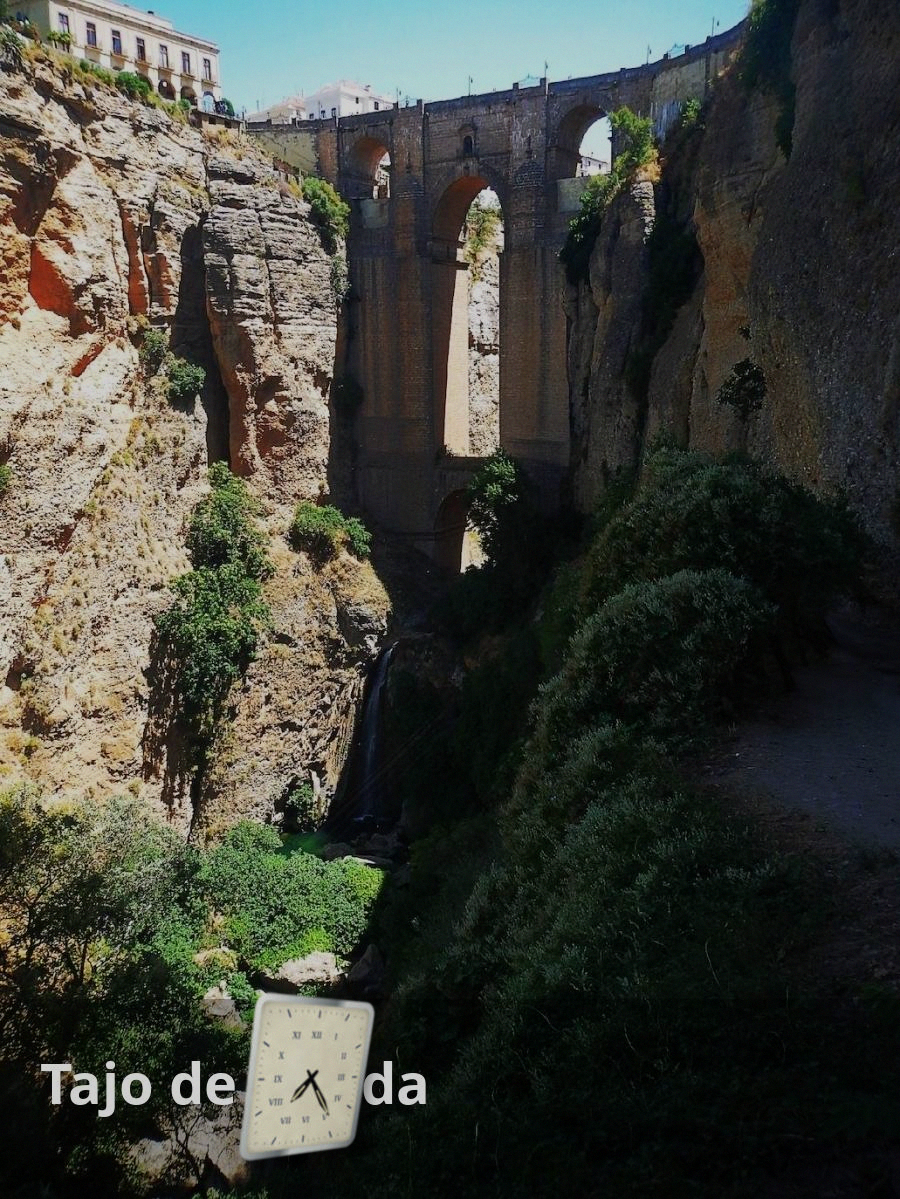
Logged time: h=7 m=24
